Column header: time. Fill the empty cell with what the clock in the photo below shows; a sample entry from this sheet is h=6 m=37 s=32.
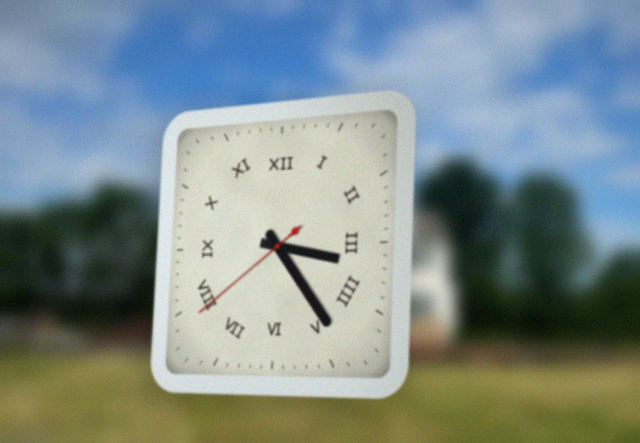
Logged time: h=3 m=23 s=39
